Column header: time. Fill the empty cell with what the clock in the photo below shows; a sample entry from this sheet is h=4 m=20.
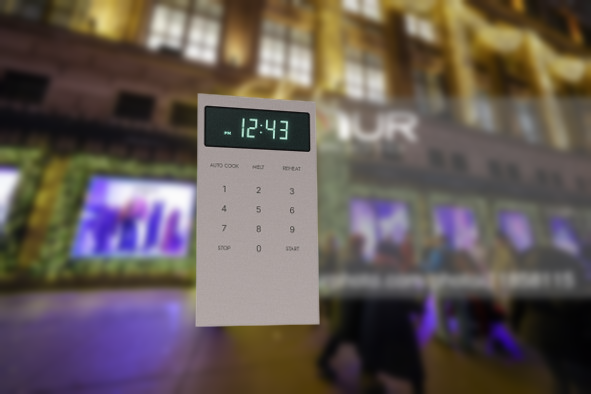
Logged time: h=12 m=43
